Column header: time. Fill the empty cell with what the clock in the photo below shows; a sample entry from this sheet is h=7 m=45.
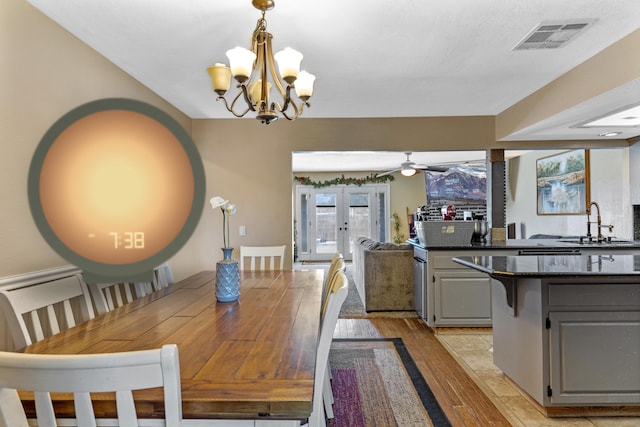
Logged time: h=7 m=38
